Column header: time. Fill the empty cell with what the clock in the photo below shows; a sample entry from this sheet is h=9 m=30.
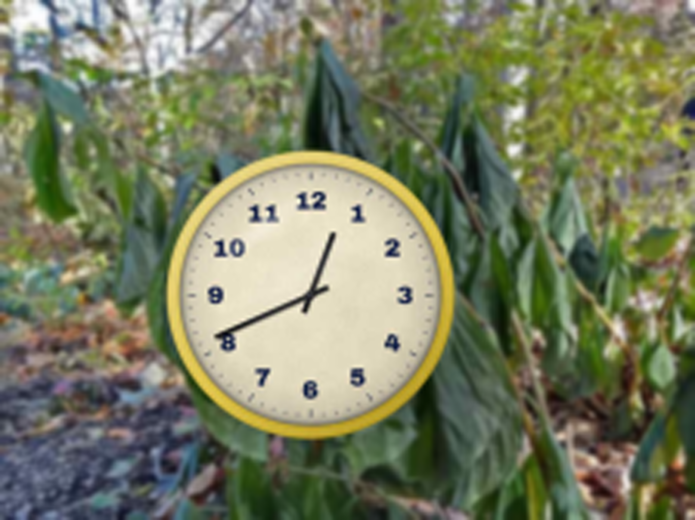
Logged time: h=12 m=41
